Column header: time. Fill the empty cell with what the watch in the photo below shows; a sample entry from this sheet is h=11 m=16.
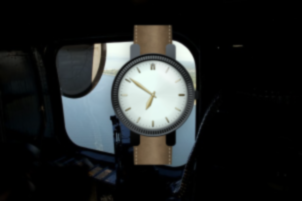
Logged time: h=6 m=51
